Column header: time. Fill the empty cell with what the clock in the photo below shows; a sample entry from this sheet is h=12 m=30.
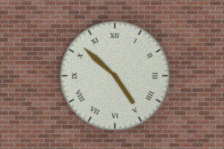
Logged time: h=4 m=52
